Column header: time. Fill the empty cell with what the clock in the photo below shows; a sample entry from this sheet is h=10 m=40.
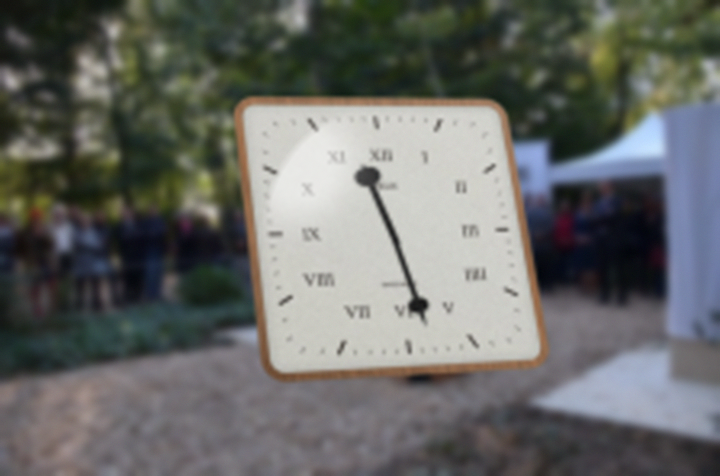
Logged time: h=11 m=28
